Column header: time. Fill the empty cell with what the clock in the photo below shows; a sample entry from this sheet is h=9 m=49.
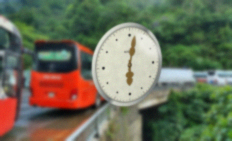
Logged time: h=6 m=2
